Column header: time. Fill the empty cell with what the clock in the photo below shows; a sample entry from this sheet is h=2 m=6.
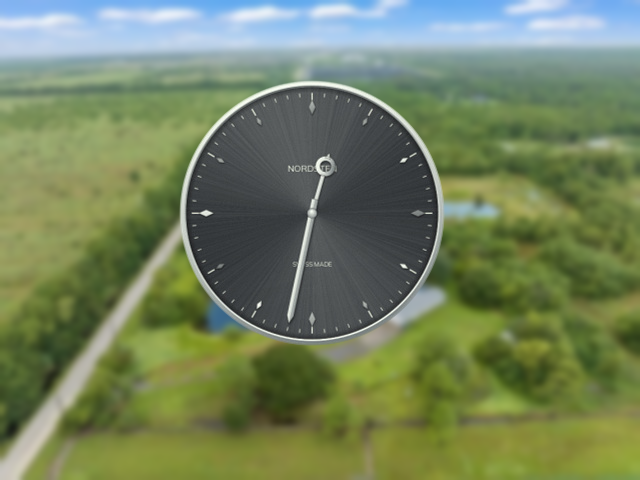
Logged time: h=12 m=32
